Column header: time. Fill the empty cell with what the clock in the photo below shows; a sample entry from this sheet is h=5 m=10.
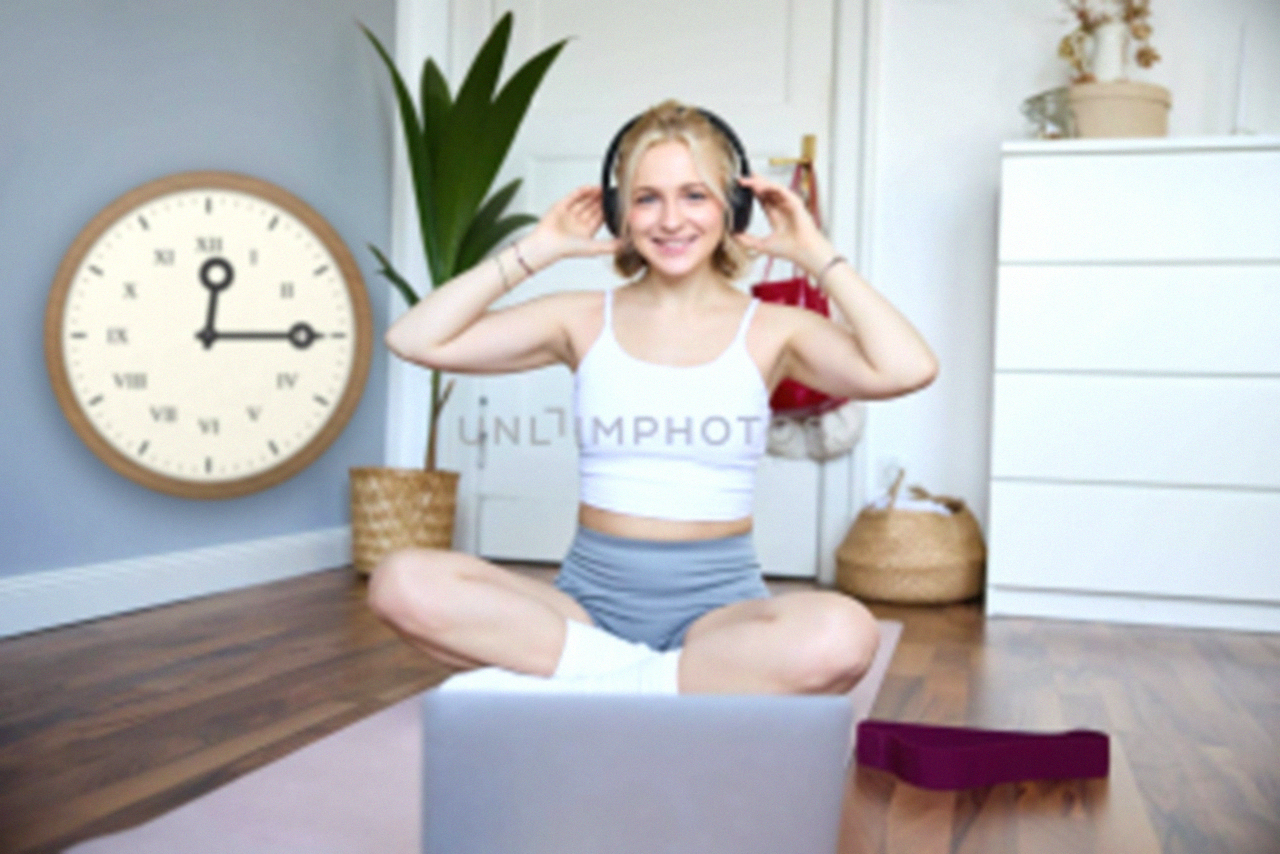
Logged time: h=12 m=15
